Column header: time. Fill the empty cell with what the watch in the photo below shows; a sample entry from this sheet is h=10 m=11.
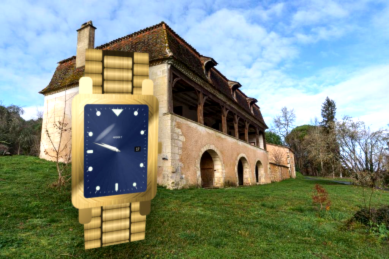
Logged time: h=9 m=48
